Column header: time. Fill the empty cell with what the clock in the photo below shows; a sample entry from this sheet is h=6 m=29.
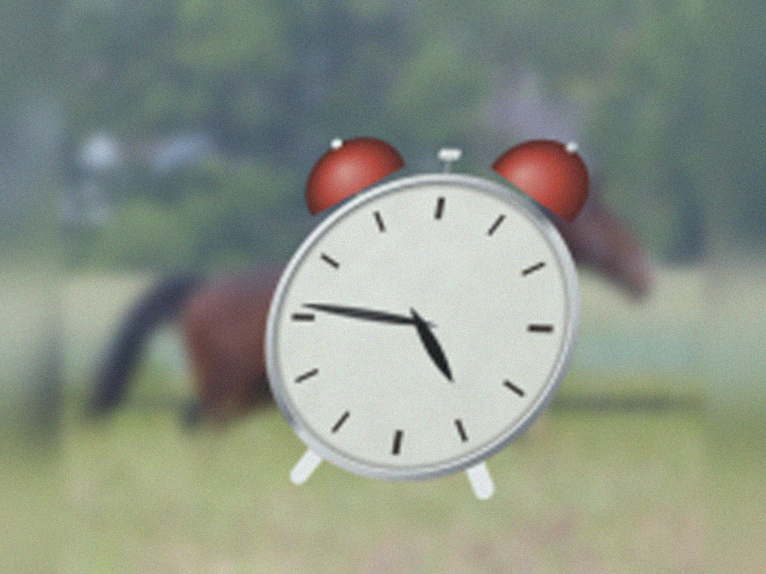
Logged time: h=4 m=46
